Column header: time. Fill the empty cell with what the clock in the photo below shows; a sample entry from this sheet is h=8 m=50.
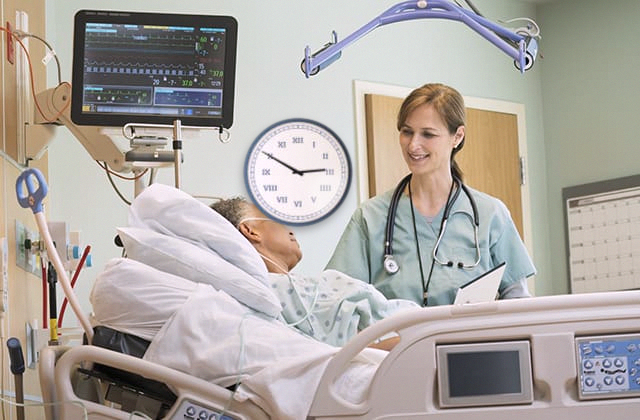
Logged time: h=2 m=50
